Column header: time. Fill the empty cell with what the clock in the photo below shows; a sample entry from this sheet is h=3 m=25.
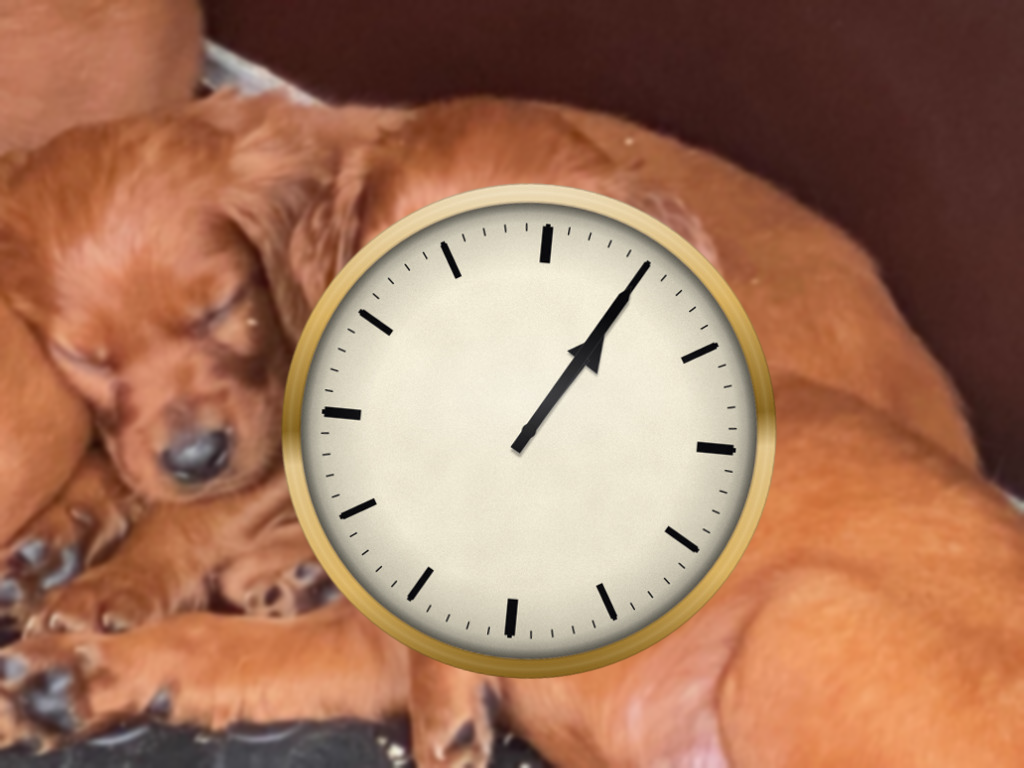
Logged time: h=1 m=5
